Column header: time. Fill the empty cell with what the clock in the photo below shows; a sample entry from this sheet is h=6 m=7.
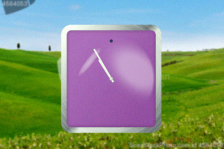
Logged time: h=10 m=55
